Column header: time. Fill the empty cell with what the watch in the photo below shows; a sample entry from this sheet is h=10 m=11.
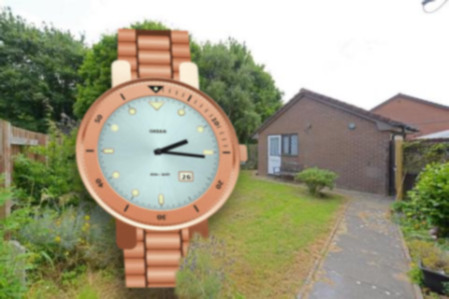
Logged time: h=2 m=16
